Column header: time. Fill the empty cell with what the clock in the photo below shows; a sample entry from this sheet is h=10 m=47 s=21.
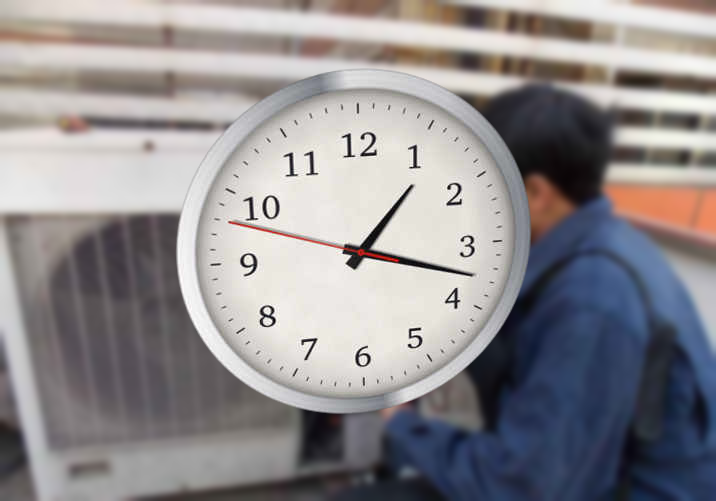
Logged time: h=1 m=17 s=48
